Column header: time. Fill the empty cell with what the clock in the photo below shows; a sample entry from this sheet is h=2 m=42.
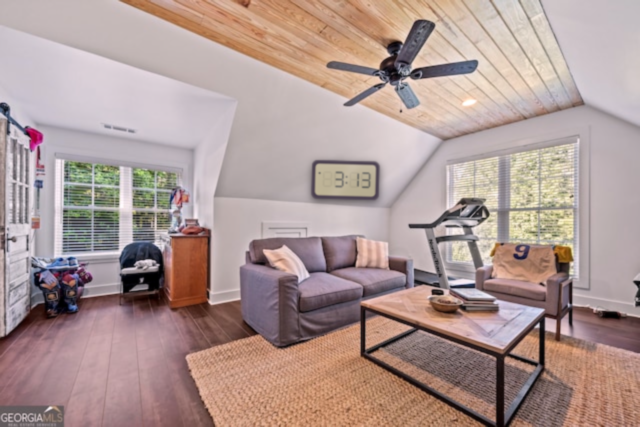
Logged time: h=3 m=13
